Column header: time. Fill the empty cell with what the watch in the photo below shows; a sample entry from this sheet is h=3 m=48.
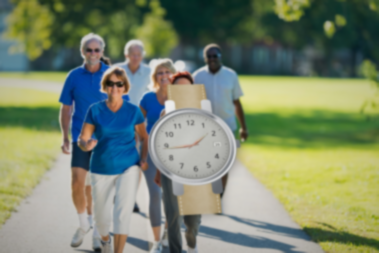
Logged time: h=1 m=44
